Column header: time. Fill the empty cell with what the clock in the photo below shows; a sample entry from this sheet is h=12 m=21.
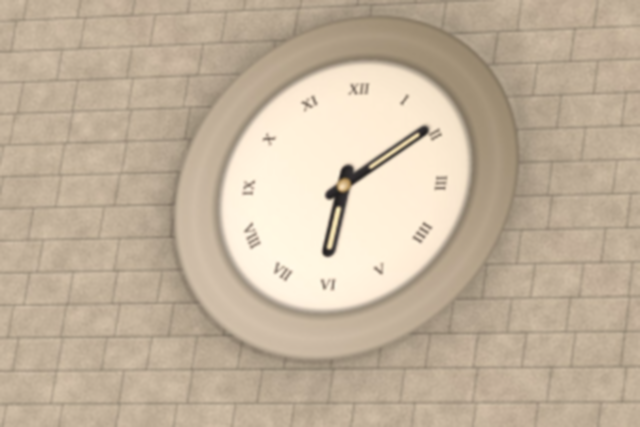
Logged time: h=6 m=9
